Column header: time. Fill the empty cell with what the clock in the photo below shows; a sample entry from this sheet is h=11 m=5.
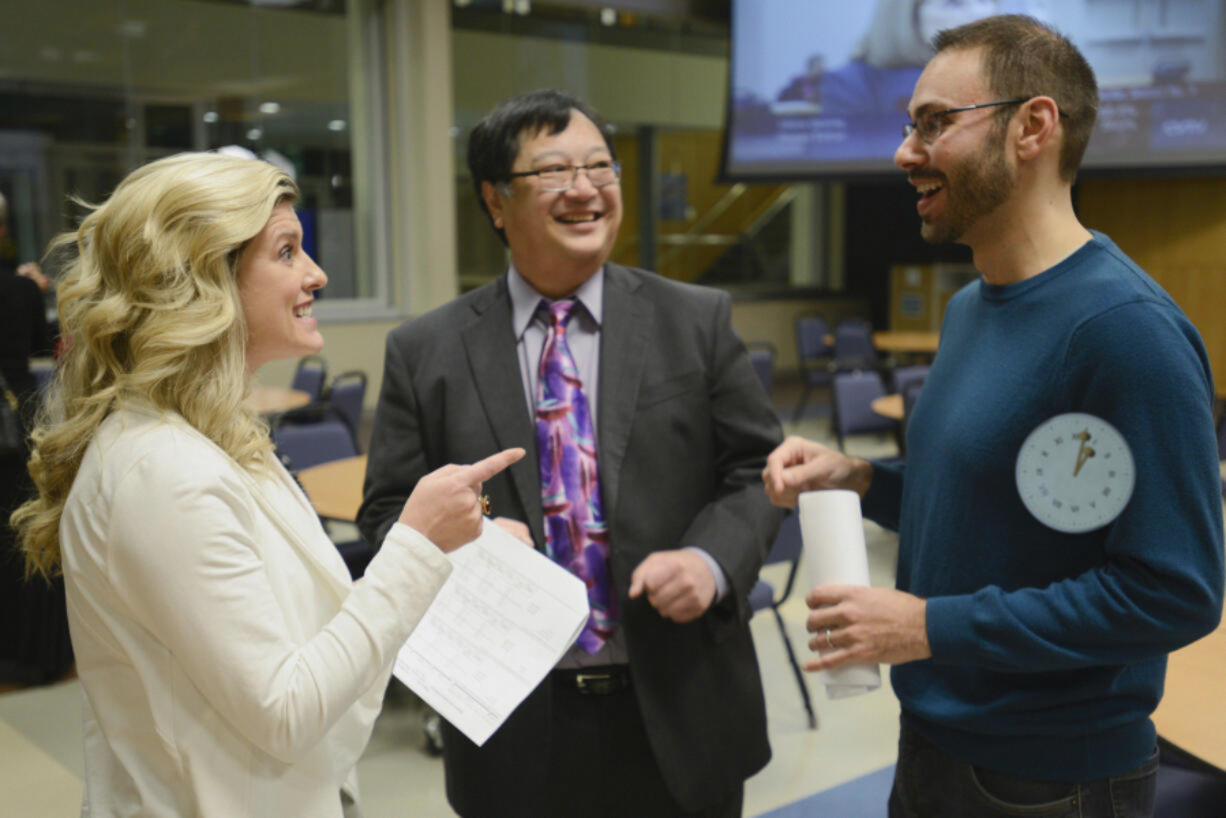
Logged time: h=1 m=2
